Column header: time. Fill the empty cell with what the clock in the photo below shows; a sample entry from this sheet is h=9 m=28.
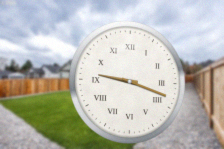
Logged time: h=9 m=18
